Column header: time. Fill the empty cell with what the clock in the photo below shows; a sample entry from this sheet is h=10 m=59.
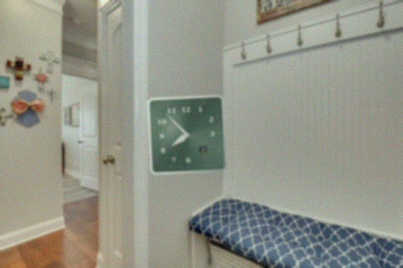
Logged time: h=7 m=53
